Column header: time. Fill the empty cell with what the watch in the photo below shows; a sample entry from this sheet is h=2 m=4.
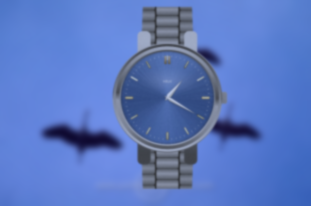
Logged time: h=1 m=20
